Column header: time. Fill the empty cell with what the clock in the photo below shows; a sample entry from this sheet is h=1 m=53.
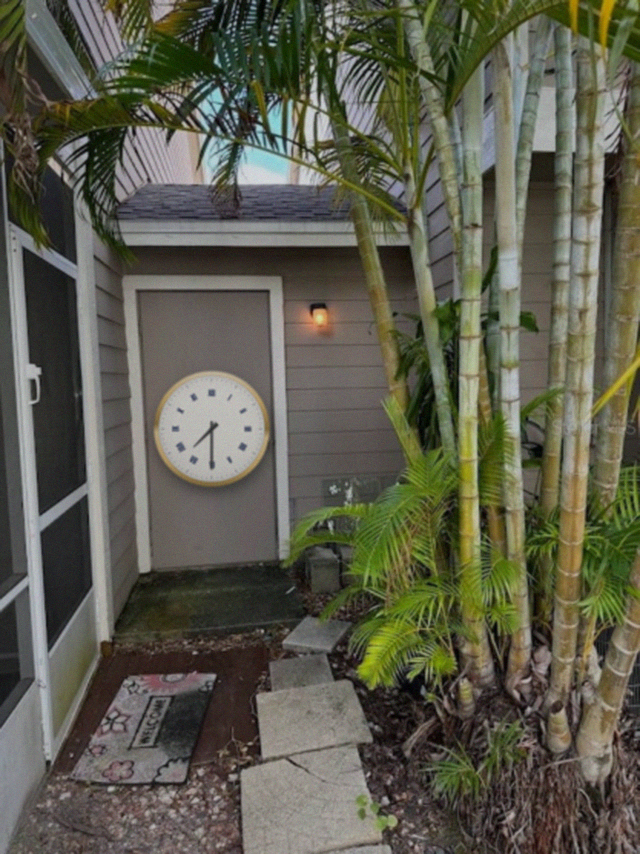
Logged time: h=7 m=30
